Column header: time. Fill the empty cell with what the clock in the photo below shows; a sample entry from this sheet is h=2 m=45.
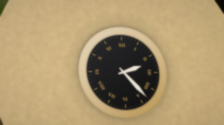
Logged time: h=2 m=23
